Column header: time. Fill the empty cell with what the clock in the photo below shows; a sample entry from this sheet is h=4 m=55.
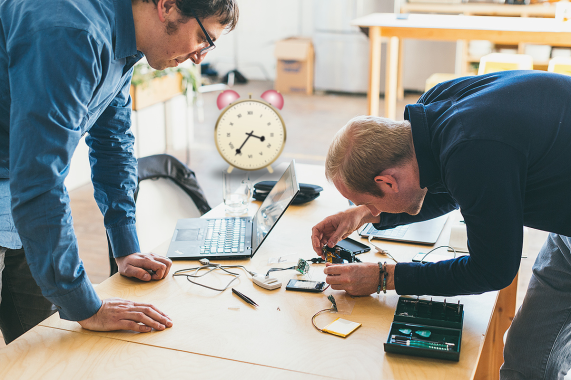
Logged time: h=3 m=36
